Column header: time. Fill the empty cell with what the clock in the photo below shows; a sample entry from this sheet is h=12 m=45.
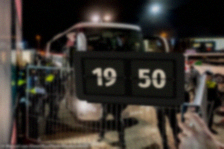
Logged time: h=19 m=50
